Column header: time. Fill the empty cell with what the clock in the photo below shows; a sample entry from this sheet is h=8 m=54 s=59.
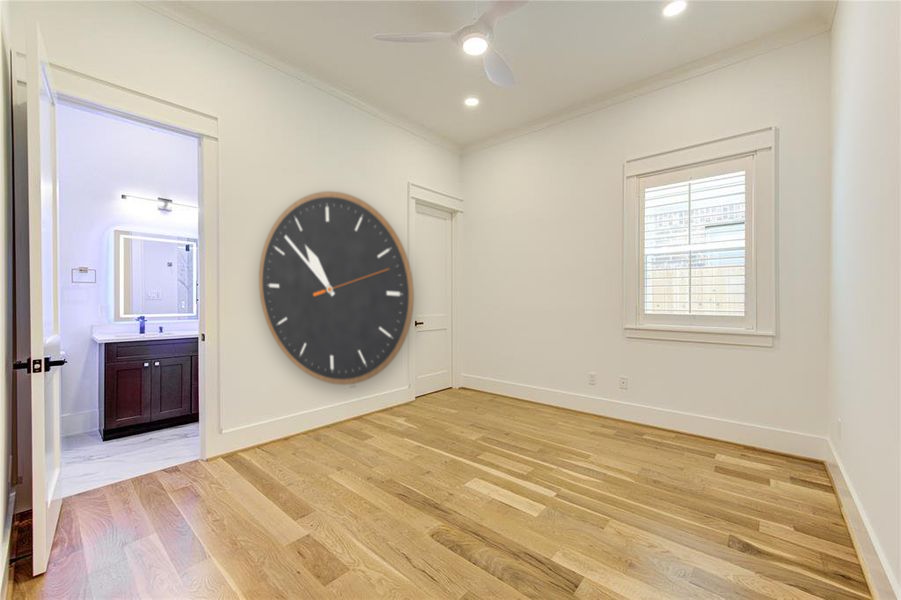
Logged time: h=10 m=52 s=12
